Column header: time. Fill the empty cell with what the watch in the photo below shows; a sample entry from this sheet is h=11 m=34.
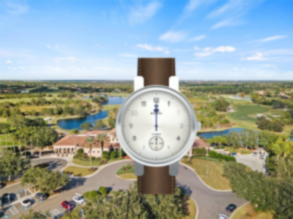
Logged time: h=12 m=0
